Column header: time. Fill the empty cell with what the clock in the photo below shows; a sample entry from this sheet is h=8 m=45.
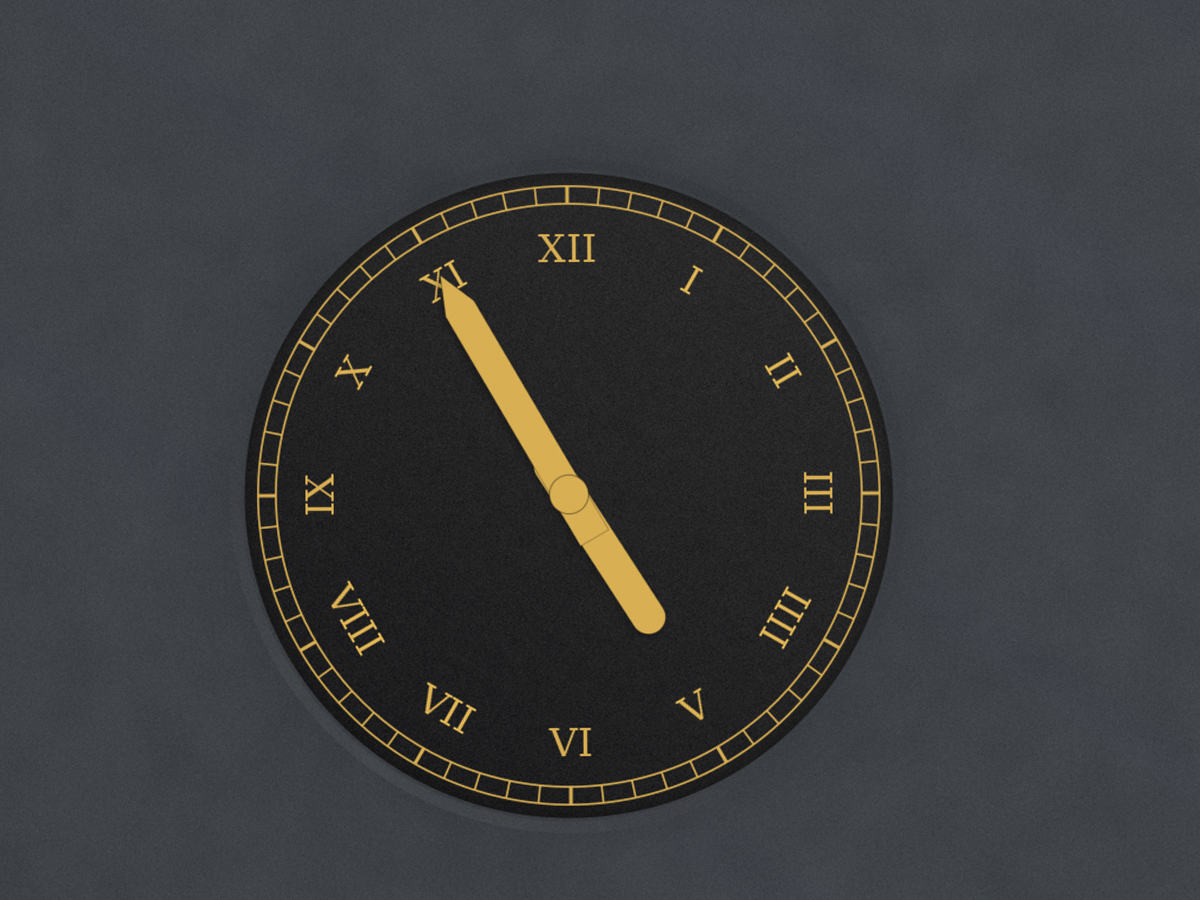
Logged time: h=4 m=55
